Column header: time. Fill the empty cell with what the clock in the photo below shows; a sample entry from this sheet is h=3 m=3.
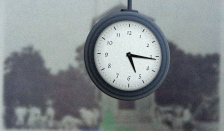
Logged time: h=5 m=16
